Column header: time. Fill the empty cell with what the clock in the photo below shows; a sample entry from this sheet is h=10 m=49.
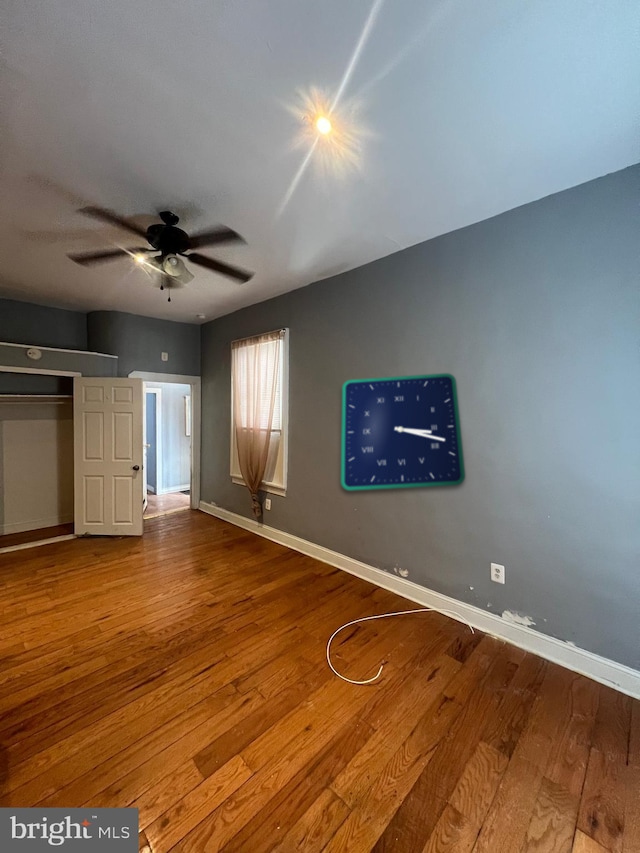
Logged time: h=3 m=18
